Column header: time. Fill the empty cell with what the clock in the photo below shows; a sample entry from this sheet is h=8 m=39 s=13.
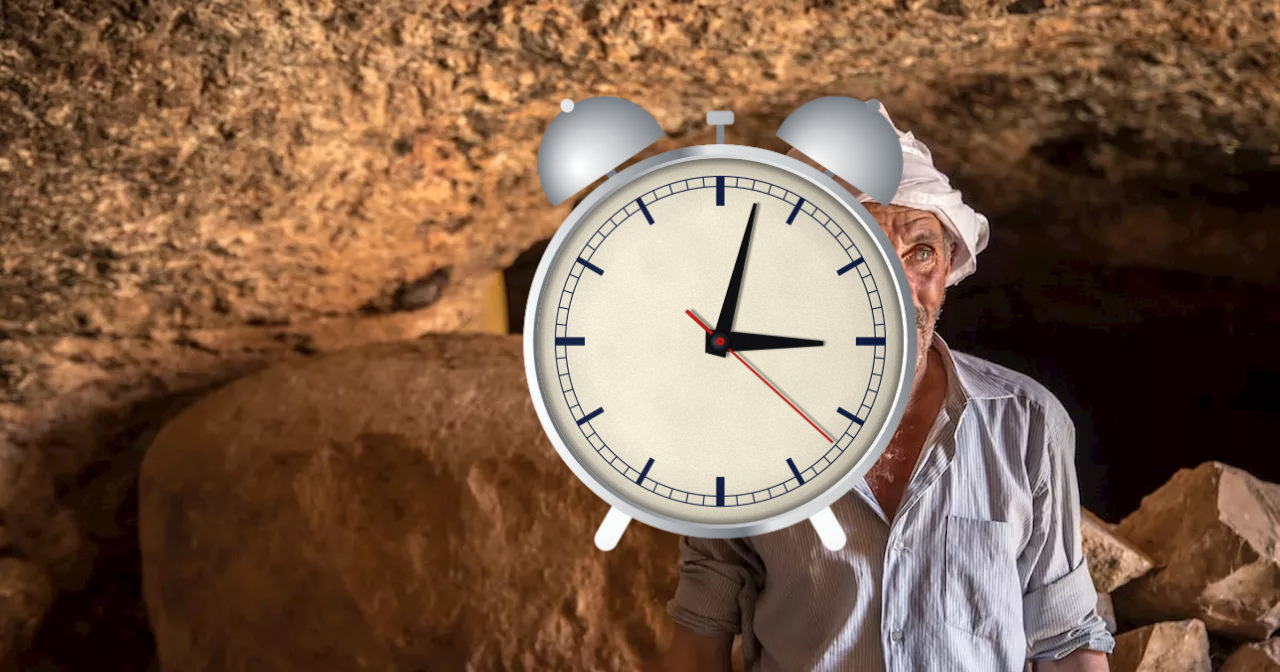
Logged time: h=3 m=2 s=22
